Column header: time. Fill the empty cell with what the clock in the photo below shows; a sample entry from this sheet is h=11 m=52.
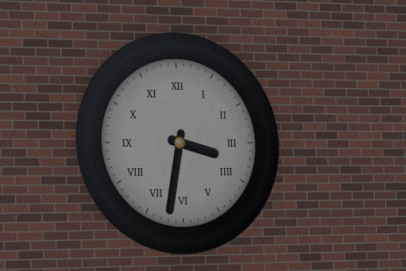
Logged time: h=3 m=32
